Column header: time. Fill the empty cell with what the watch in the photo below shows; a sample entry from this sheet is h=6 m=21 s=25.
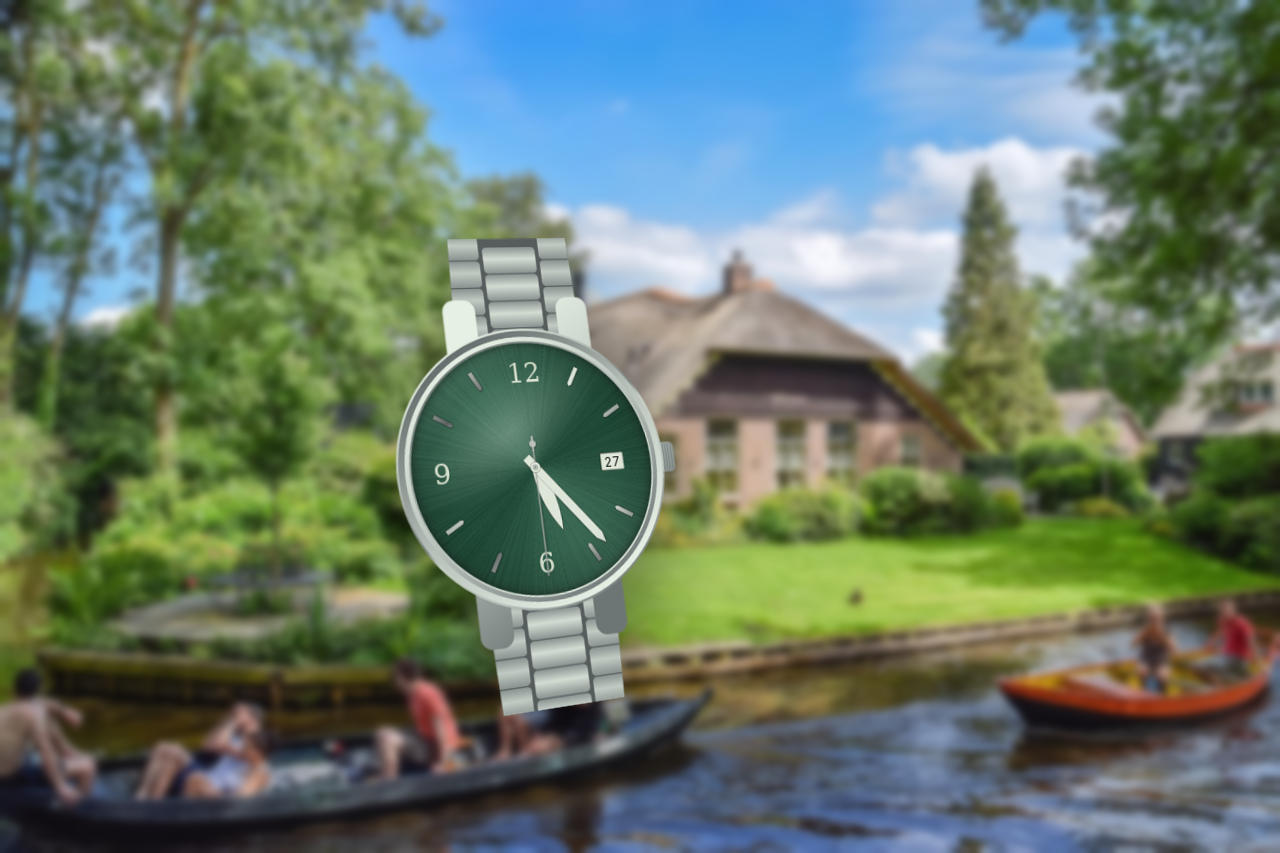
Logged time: h=5 m=23 s=30
